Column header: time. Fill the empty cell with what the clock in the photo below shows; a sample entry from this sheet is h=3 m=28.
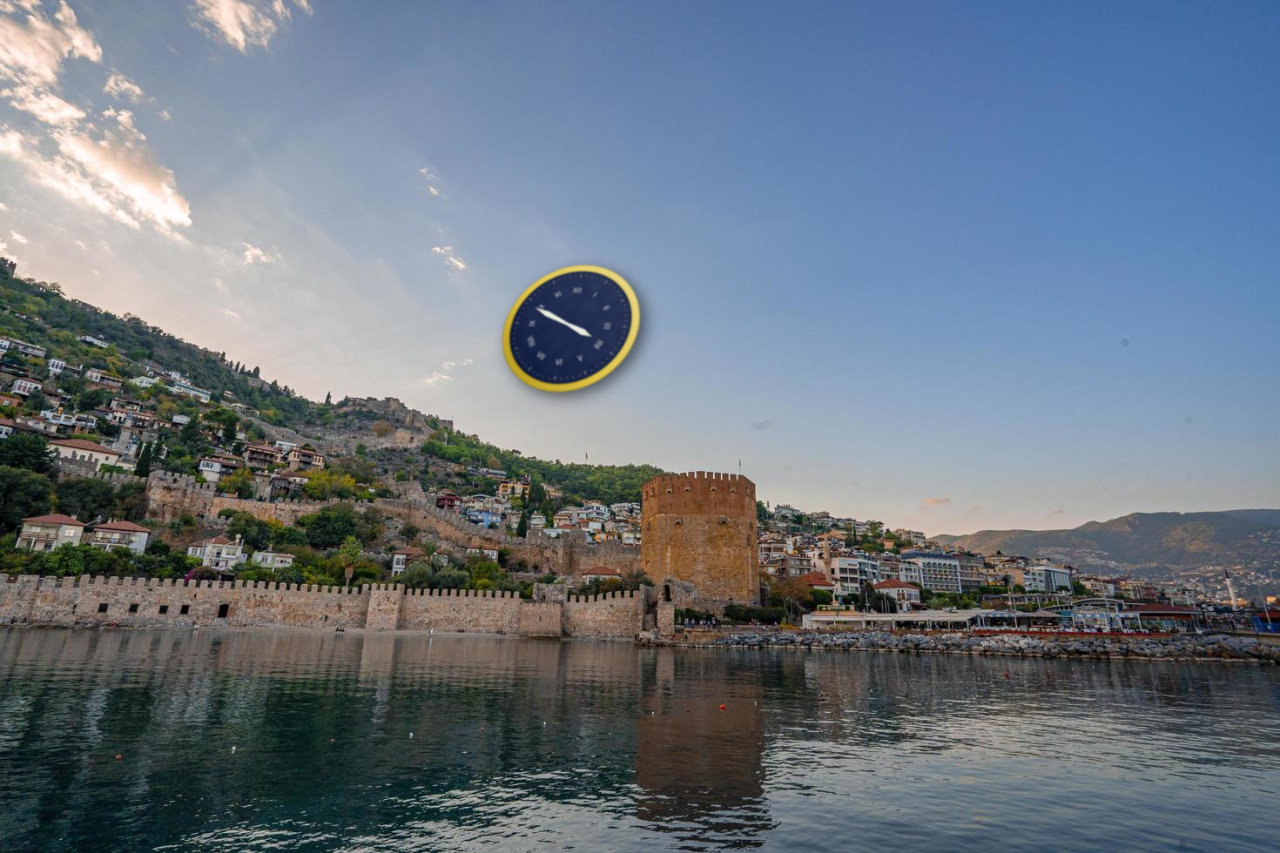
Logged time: h=3 m=49
